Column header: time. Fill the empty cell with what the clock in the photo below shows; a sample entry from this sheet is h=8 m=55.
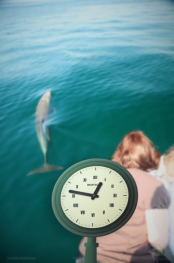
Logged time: h=12 m=47
